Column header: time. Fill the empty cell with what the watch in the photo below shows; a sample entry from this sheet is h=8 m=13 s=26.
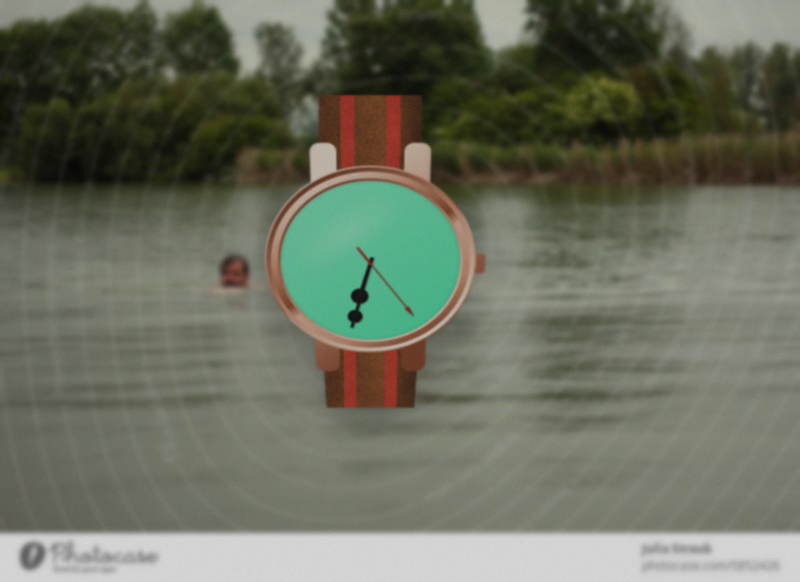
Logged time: h=6 m=32 s=24
